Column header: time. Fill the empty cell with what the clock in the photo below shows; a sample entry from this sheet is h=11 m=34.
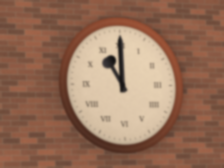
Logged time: h=11 m=0
